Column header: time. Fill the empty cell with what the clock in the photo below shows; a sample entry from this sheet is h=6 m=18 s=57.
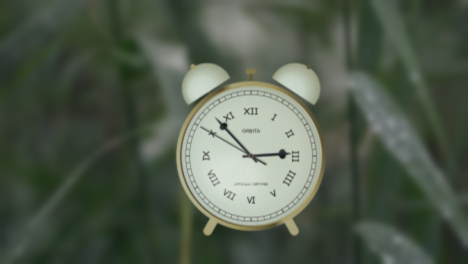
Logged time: h=2 m=52 s=50
